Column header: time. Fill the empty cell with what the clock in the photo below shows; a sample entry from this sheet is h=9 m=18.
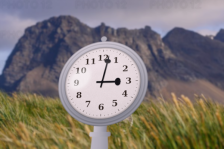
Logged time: h=3 m=2
